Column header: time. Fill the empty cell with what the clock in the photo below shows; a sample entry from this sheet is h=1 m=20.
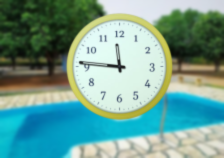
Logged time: h=11 m=46
